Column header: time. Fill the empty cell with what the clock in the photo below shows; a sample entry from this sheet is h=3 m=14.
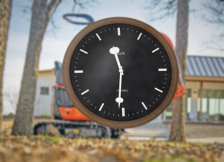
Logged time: h=11 m=31
